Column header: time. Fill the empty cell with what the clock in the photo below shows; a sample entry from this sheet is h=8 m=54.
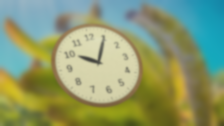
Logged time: h=10 m=5
